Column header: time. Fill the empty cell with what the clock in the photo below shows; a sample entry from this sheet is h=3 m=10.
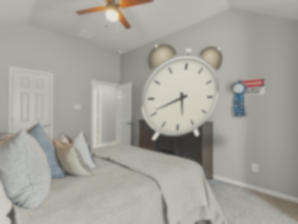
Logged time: h=5 m=41
